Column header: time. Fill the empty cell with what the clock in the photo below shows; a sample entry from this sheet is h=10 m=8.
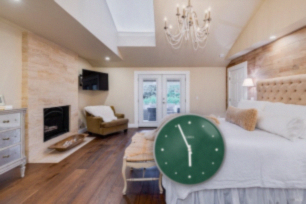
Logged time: h=5 m=56
